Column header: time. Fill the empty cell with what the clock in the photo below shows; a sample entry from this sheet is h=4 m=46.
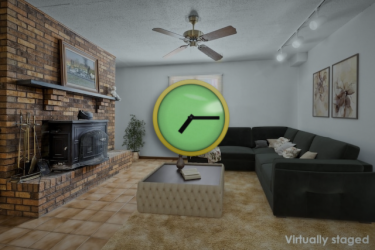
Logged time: h=7 m=15
